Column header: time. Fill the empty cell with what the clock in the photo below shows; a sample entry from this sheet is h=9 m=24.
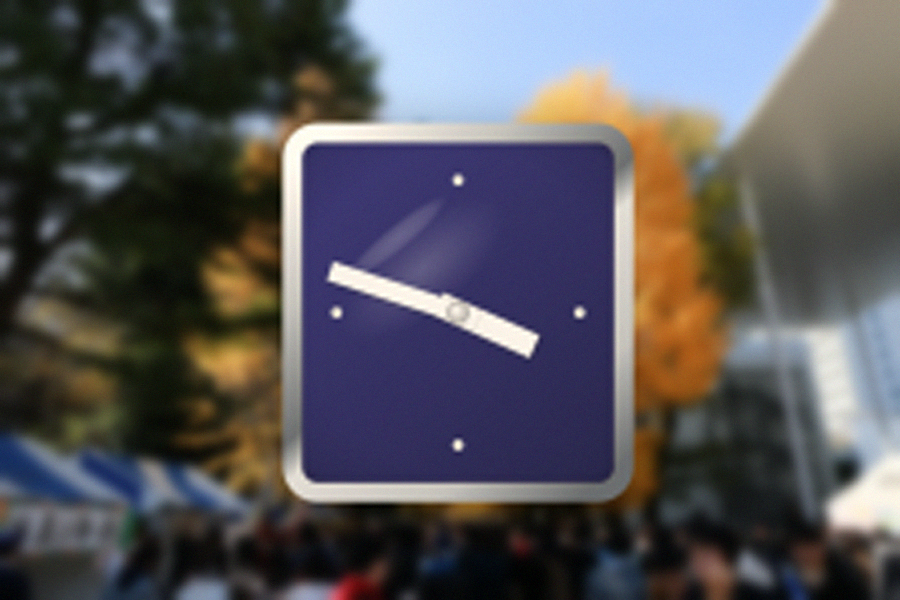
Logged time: h=3 m=48
